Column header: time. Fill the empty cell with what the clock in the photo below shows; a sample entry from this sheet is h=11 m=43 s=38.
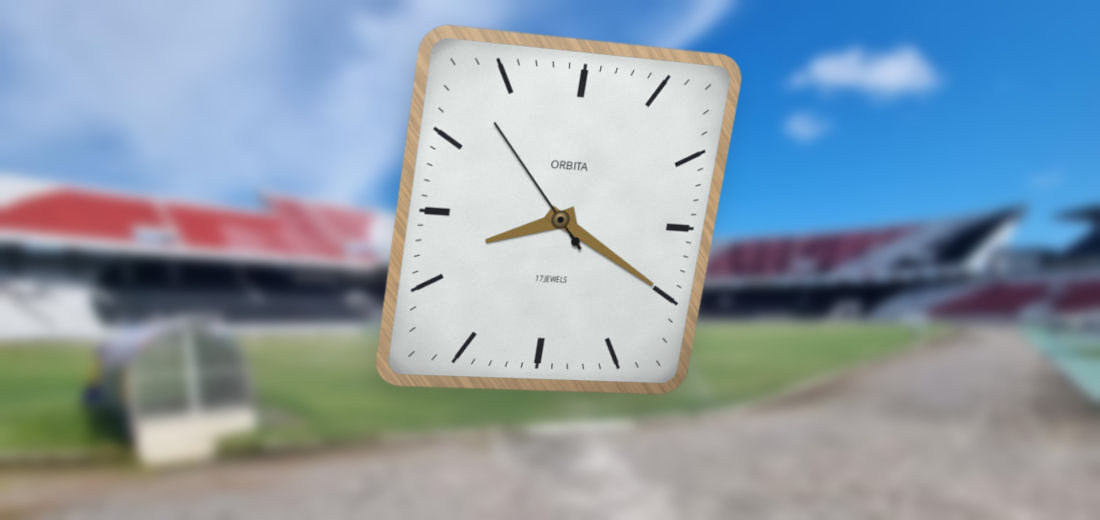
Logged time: h=8 m=19 s=53
